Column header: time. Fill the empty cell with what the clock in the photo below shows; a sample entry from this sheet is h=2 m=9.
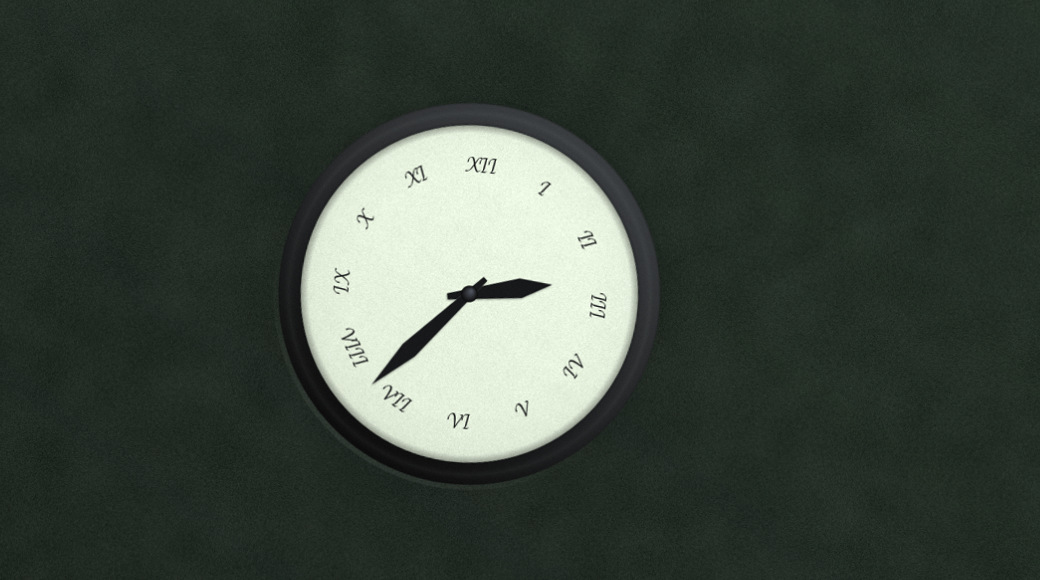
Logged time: h=2 m=37
